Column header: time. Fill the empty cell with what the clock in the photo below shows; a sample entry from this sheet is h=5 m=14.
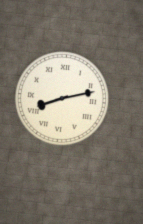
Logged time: h=8 m=12
